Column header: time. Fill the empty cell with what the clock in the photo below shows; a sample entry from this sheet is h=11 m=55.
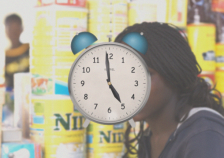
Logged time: h=4 m=59
